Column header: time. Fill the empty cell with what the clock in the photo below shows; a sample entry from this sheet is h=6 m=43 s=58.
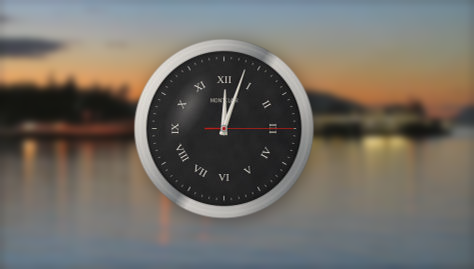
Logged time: h=12 m=3 s=15
